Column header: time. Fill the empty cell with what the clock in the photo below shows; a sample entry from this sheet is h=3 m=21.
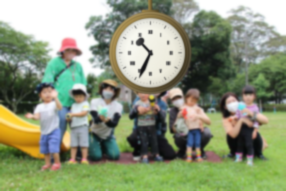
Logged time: h=10 m=34
